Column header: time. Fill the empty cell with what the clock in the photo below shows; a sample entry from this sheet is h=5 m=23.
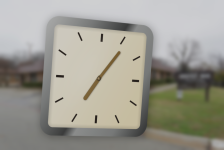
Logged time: h=7 m=6
